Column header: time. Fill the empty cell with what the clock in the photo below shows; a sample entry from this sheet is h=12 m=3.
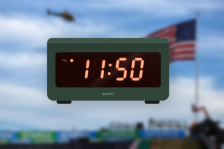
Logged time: h=11 m=50
